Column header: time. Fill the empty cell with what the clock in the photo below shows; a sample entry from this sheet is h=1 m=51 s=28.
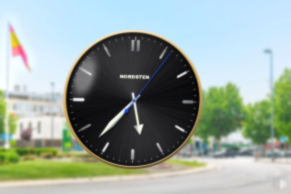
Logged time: h=5 m=37 s=6
